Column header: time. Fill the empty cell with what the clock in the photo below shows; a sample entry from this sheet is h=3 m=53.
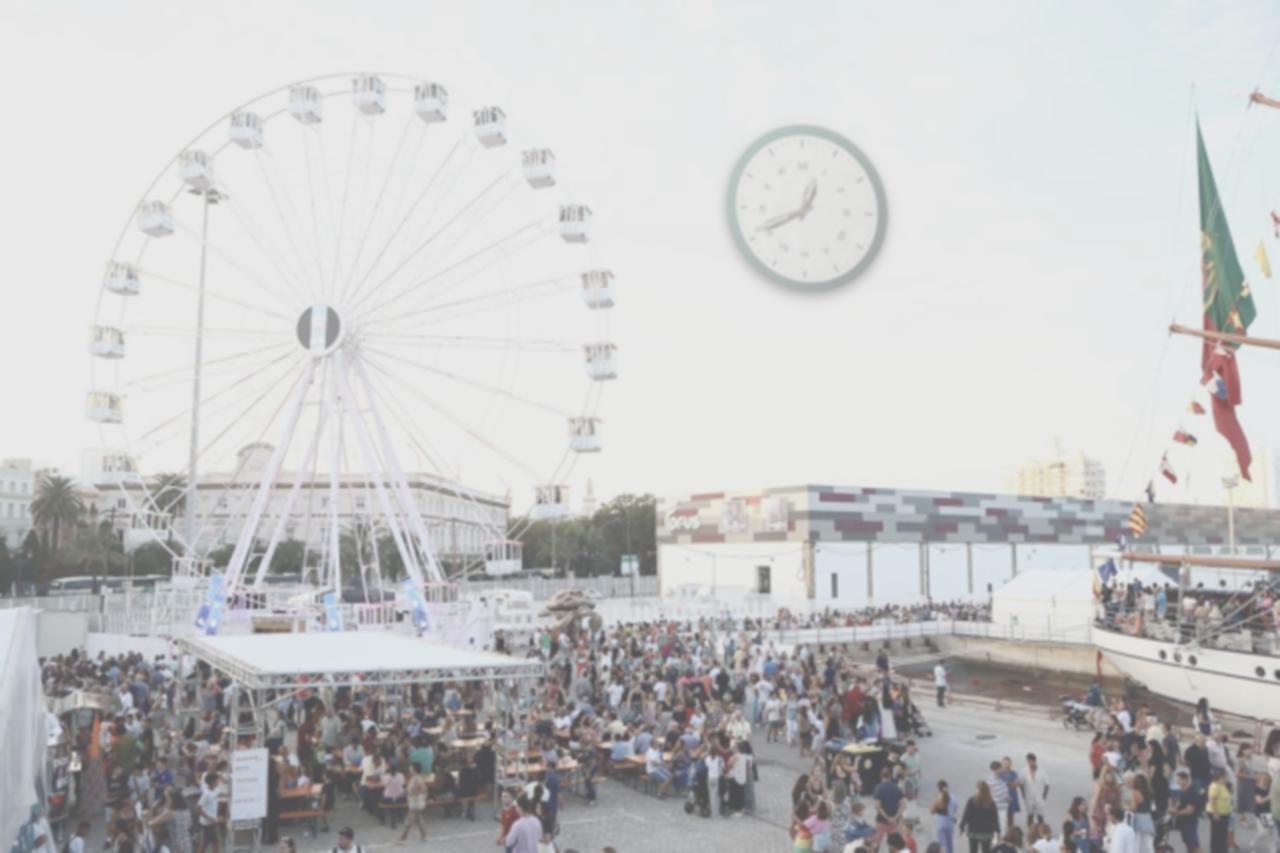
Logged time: h=12 m=41
